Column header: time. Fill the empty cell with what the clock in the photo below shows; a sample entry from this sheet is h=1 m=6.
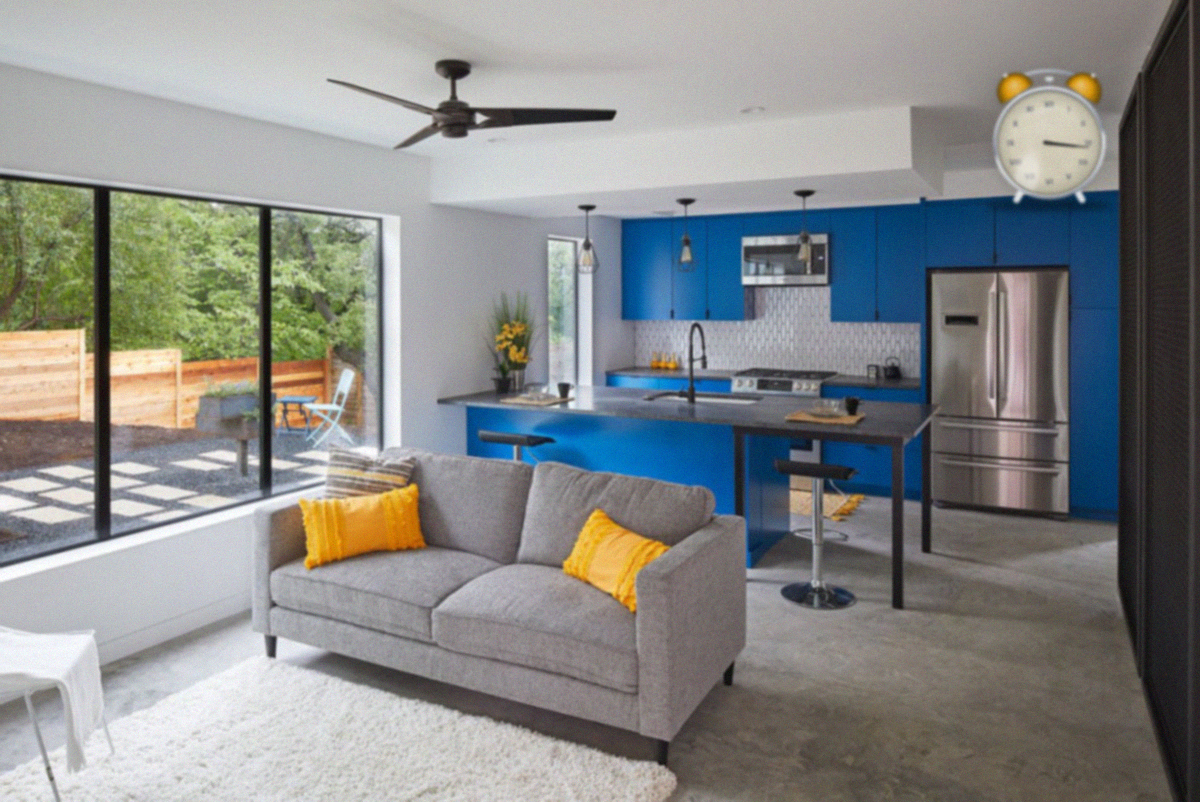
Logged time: h=3 m=16
